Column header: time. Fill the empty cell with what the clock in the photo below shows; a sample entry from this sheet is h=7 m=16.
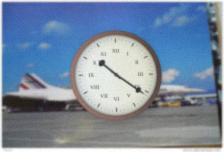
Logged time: h=10 m=21
